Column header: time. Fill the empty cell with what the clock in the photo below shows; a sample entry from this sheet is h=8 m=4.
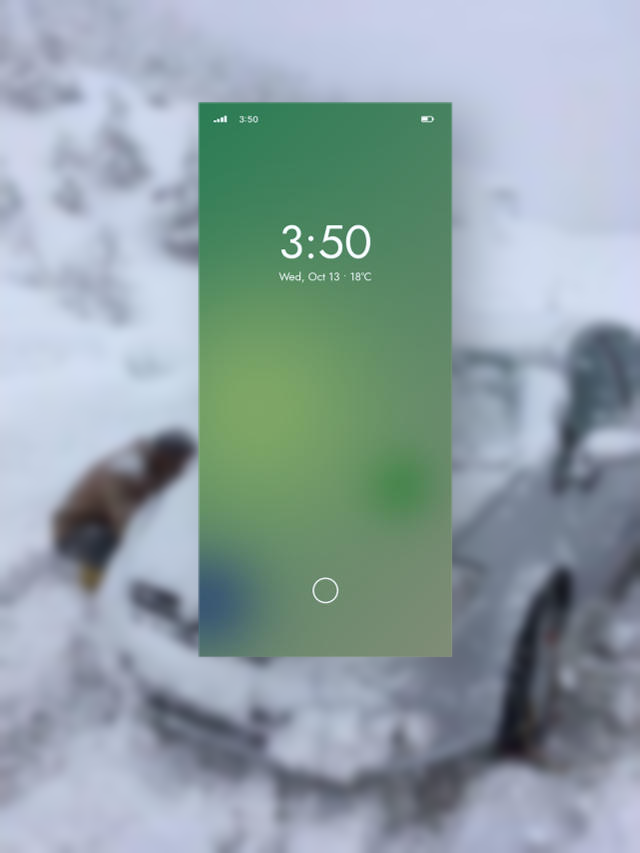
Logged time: h=3 m=50
